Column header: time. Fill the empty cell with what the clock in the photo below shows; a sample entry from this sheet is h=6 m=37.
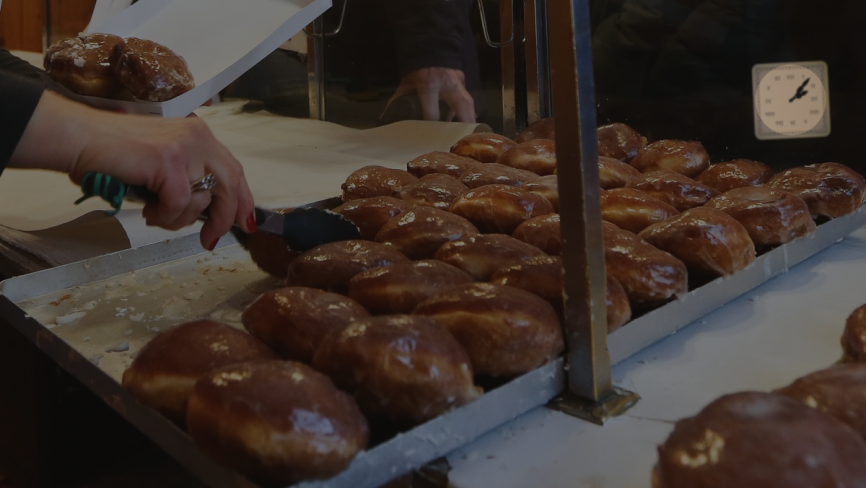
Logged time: h=2 m=7
